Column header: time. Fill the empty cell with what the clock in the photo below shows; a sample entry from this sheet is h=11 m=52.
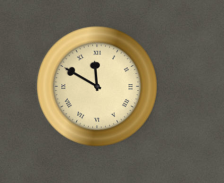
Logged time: h=11 m=50
